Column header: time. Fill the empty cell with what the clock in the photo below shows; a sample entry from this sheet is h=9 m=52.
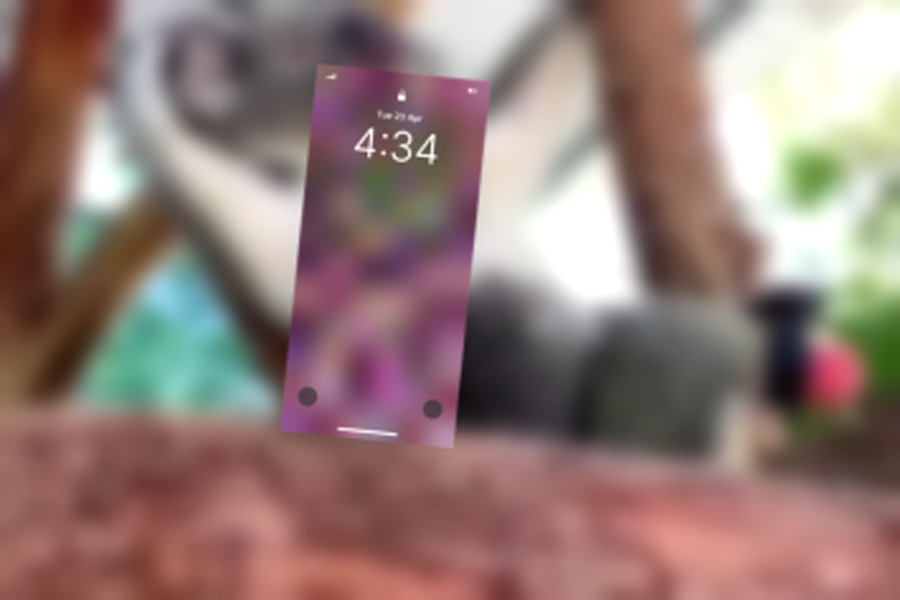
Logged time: h=4 m=34
